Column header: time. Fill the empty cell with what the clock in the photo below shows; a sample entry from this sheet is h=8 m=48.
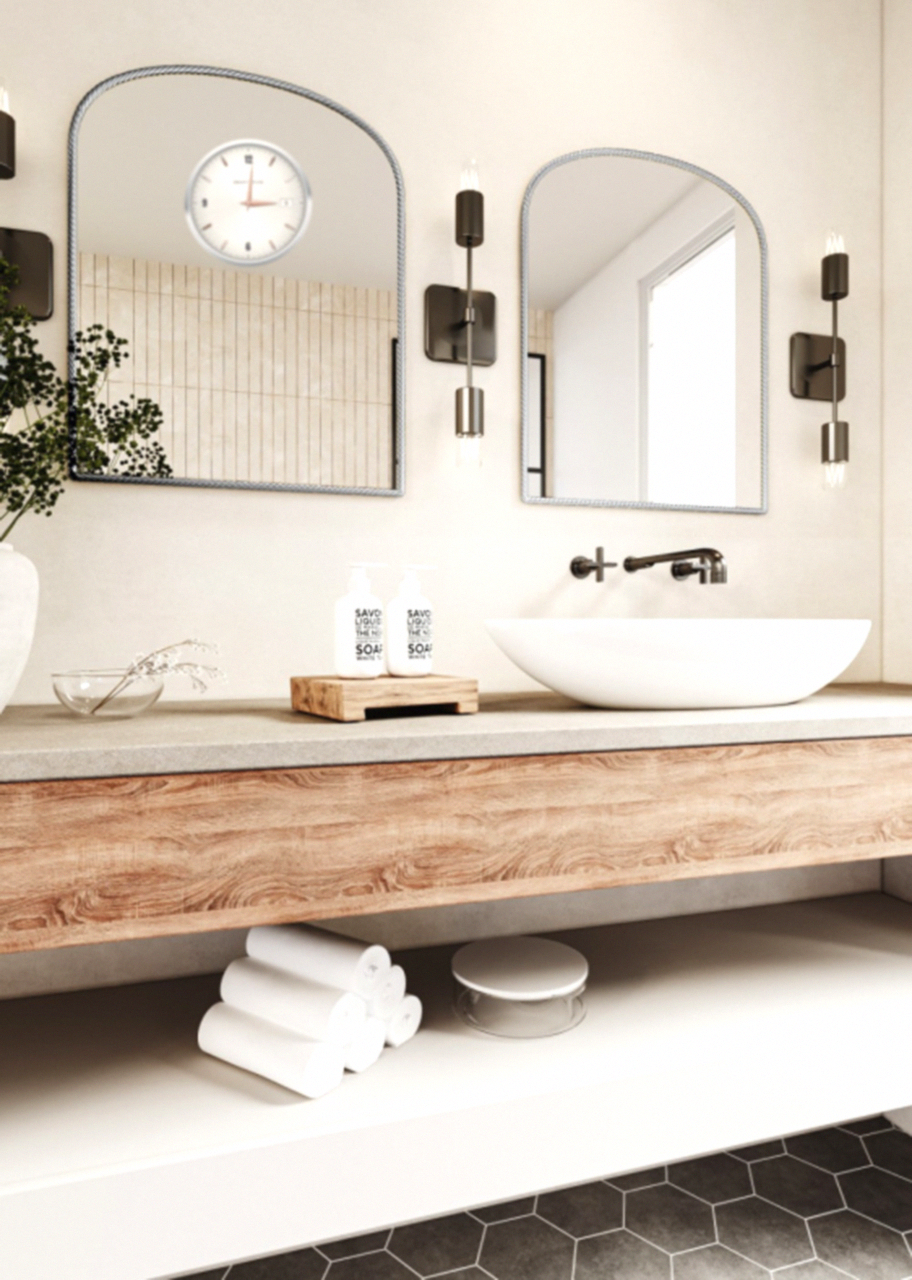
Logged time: h=3 m=1
